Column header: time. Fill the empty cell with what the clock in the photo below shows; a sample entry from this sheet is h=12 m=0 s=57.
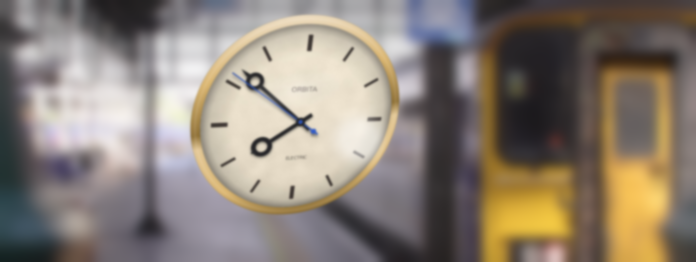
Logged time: h=7 m=51 s=51
